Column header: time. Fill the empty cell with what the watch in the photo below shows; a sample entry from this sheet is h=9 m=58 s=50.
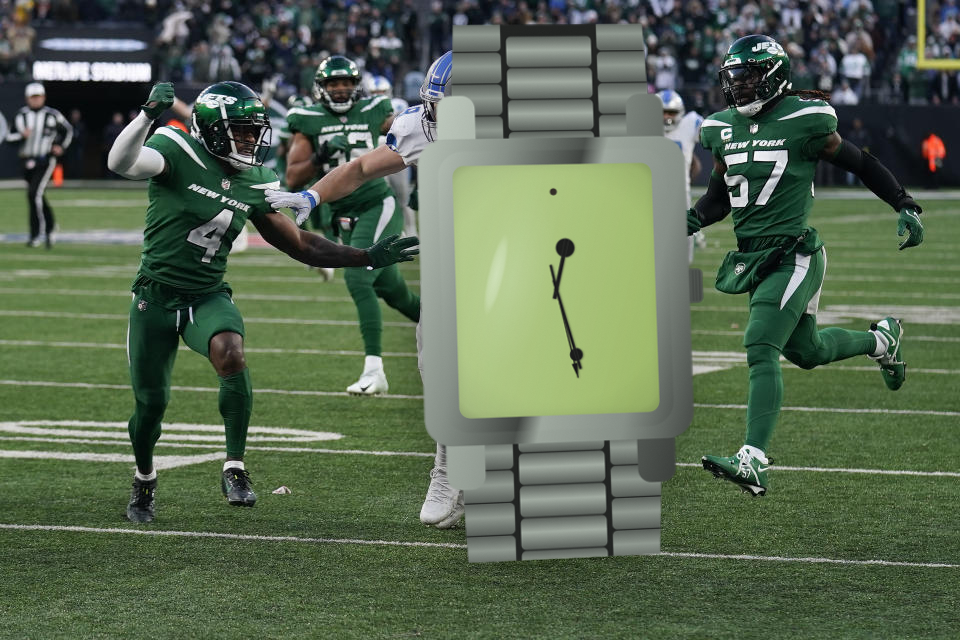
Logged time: h=12 m=27 s=28
